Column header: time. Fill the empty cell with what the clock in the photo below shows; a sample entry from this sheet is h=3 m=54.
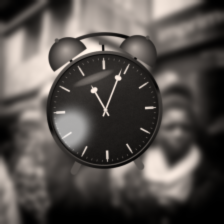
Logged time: h=11 m=4
